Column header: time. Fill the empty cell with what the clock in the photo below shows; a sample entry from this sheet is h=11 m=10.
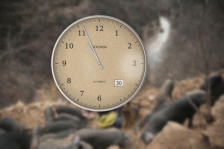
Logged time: h=10 m=56
